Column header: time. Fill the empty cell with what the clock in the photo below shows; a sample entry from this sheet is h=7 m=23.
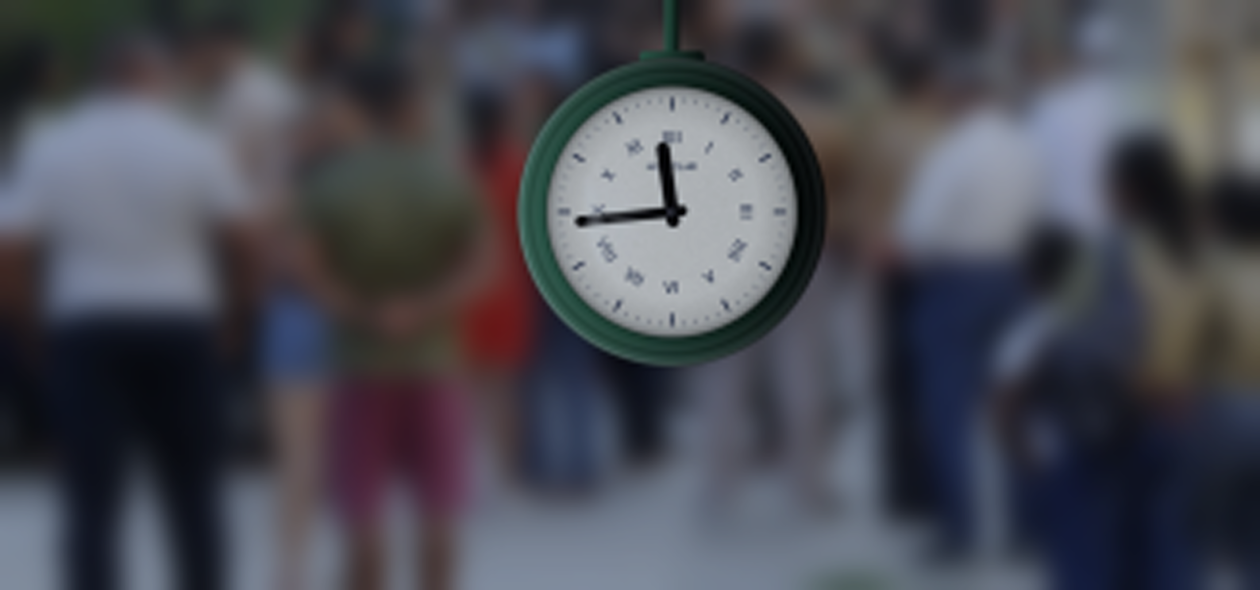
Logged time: h=11 m=44
